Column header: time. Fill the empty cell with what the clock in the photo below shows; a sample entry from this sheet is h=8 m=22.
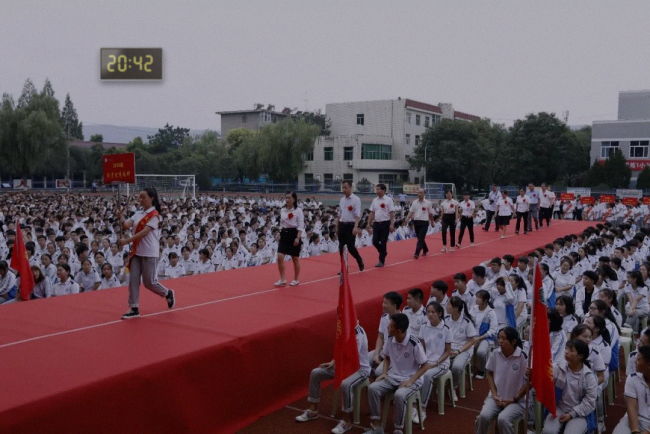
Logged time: h=20 m=42
